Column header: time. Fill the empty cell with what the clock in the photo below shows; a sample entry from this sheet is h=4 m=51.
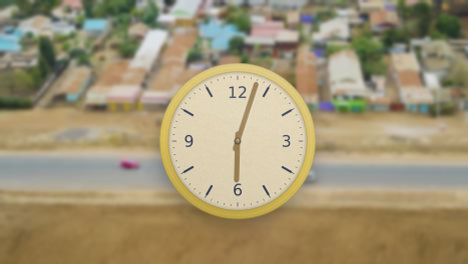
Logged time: h=6 m=3
